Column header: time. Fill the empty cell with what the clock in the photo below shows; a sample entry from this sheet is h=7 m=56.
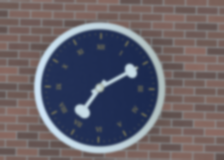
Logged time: h=7 m=10
